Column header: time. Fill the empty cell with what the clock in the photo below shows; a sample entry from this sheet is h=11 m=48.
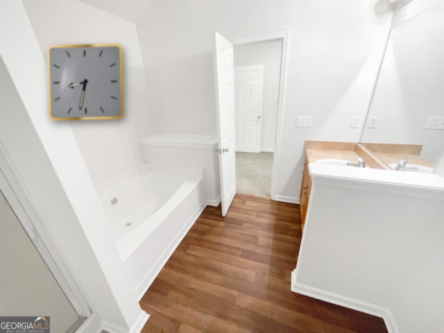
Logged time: h=8 m=32
